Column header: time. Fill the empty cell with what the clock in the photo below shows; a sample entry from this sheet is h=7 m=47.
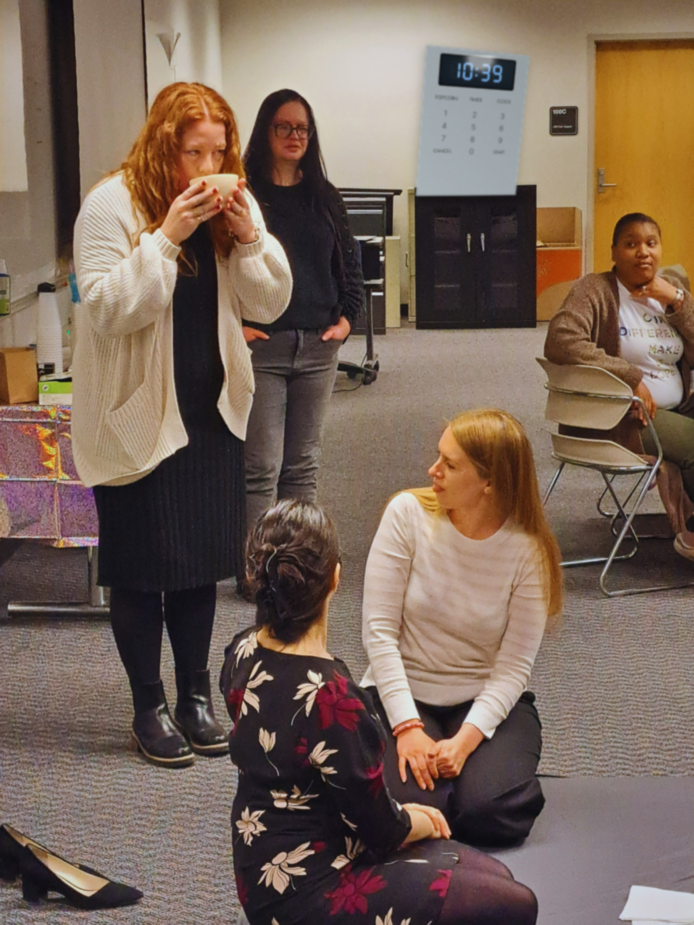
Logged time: h=10 m=39
